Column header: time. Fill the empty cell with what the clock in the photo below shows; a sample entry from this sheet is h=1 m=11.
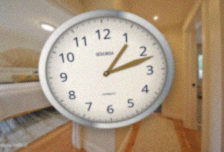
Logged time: h=1 m=12
